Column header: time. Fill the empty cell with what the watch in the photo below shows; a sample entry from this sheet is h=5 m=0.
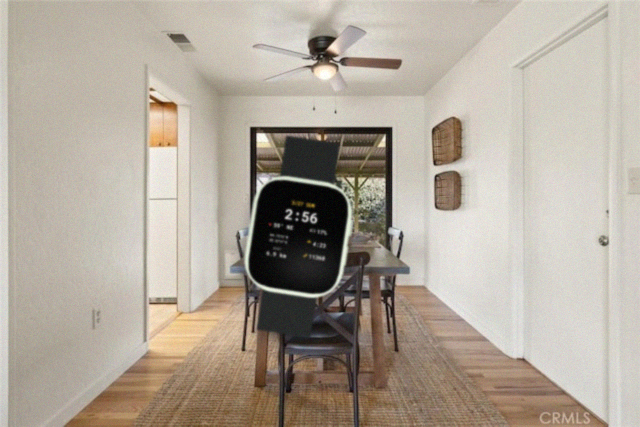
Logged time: h=2 m=56
